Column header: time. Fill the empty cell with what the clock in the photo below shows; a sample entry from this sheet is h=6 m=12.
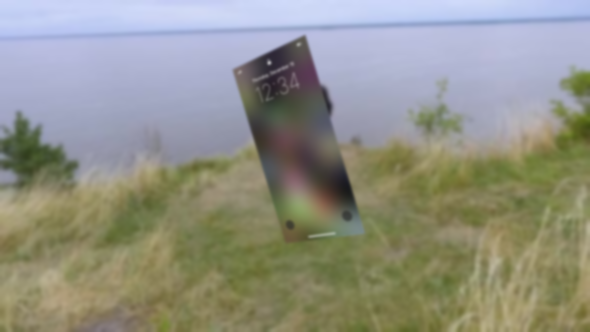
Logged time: h=12 m=34
